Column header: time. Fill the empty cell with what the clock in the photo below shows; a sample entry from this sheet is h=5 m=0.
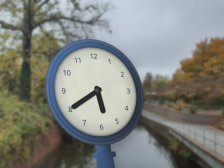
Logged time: h=5 m=40
